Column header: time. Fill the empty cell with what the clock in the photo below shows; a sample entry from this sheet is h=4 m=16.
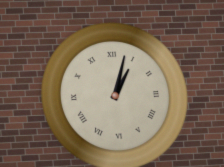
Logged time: h=1 m=3
